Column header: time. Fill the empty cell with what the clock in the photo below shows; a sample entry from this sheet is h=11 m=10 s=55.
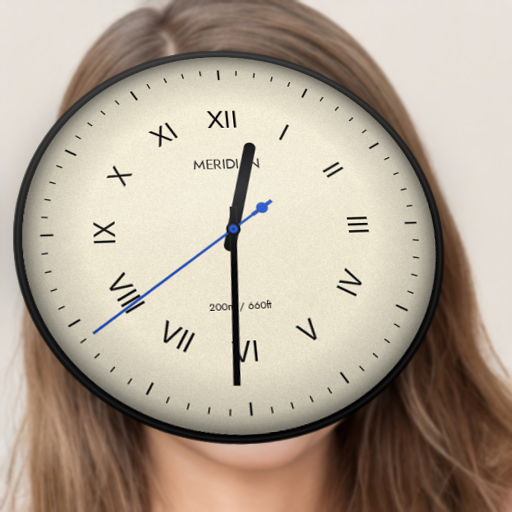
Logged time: h=12 m=30 s=39
